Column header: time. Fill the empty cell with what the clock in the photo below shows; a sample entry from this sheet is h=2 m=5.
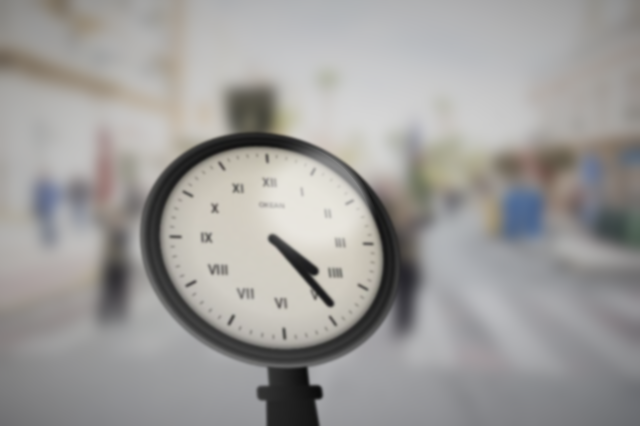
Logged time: h=4 m=24
